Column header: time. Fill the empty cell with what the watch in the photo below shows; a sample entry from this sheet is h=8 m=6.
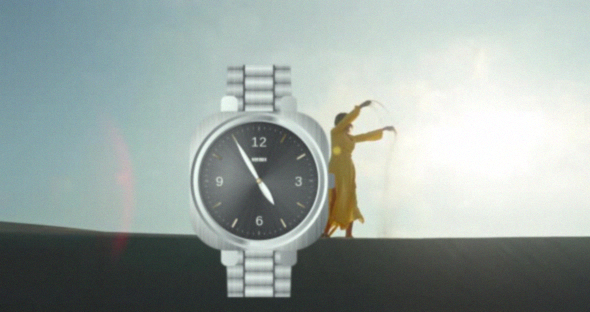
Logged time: h=4 m=55
